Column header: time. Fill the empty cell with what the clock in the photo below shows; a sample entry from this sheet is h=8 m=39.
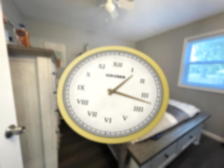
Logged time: h=1 m=17
